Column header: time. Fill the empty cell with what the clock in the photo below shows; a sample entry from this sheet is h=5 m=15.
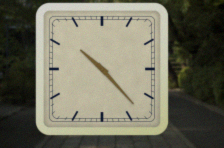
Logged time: h=10 m=23
